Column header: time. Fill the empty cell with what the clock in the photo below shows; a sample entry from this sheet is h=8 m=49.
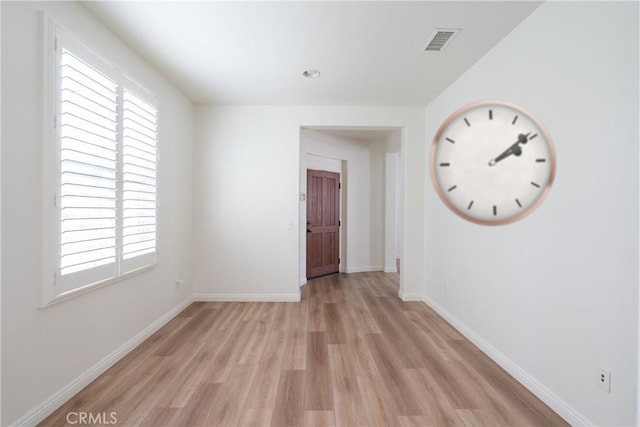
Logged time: h=2 m=9
